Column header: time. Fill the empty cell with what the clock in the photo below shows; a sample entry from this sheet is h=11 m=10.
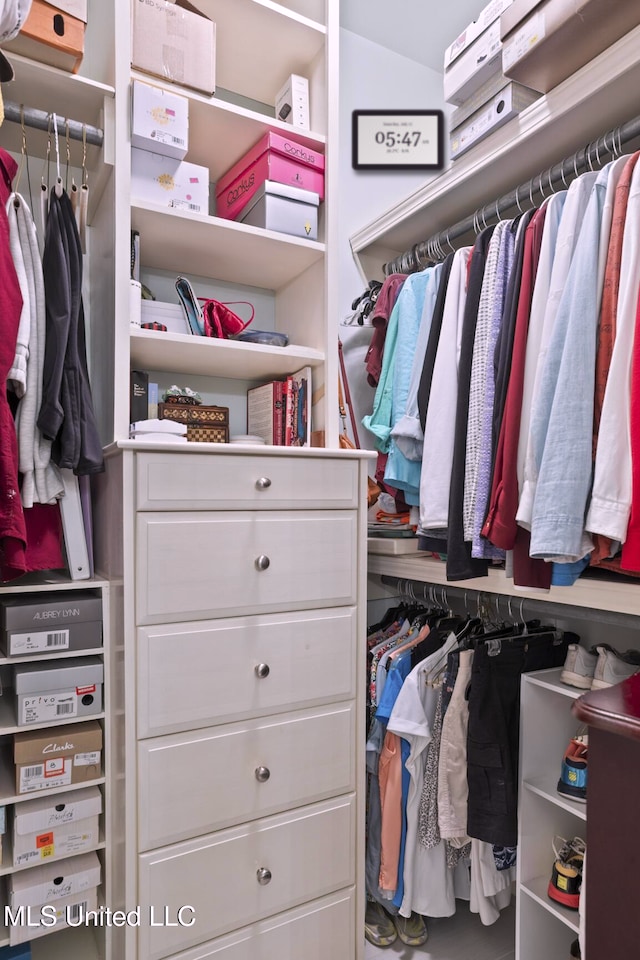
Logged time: h=5 m=47
